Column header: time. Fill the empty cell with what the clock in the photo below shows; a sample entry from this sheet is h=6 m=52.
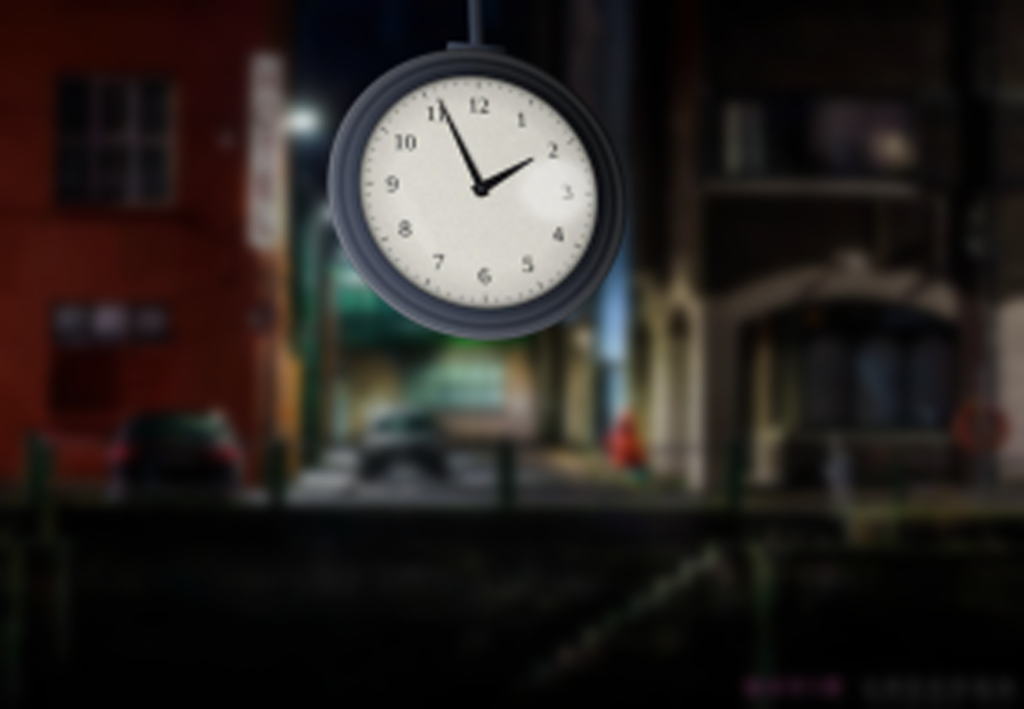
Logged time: h=1 m=56
